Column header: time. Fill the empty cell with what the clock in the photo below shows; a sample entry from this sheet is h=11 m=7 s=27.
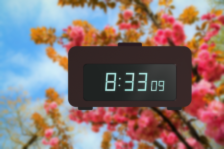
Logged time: h=8 m=33 s=9
